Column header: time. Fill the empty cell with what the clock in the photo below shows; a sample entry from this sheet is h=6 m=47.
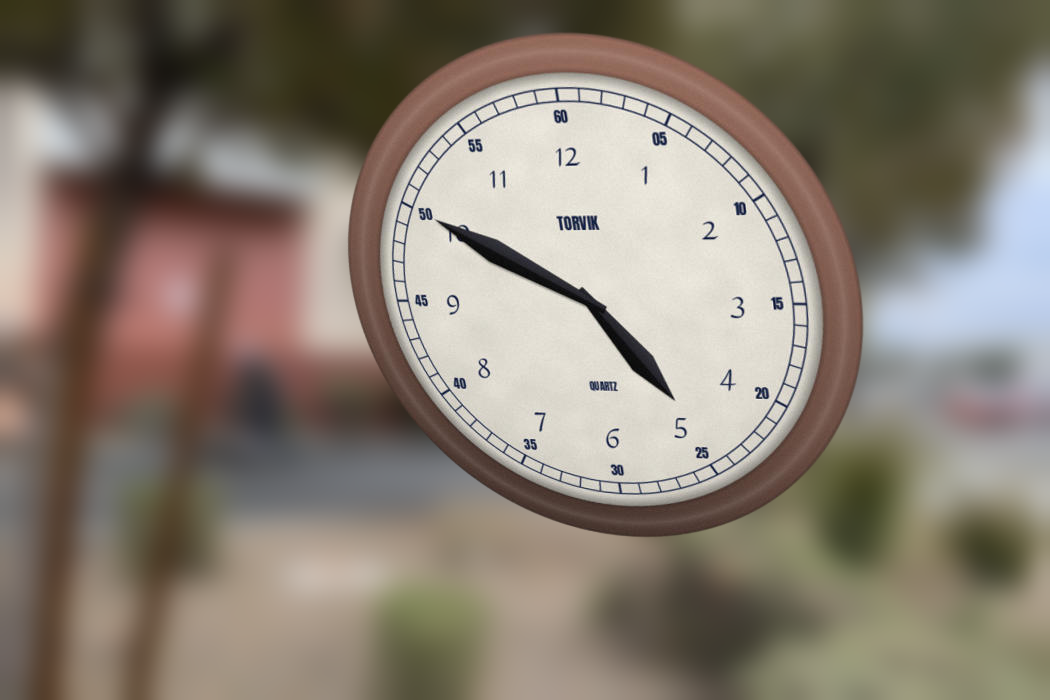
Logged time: h=4 m=50
